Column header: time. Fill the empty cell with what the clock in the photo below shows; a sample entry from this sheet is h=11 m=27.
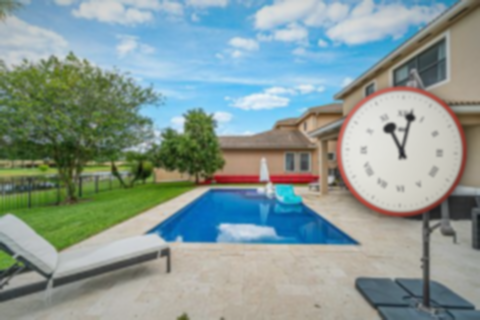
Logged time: h=11 m=2
